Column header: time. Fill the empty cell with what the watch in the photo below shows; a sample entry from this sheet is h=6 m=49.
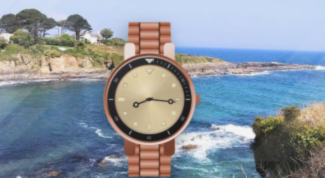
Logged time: h=8 m=16
